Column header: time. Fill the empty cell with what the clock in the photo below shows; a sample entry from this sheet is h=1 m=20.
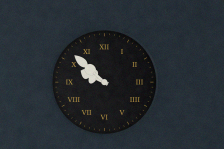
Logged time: h=9 m=52
